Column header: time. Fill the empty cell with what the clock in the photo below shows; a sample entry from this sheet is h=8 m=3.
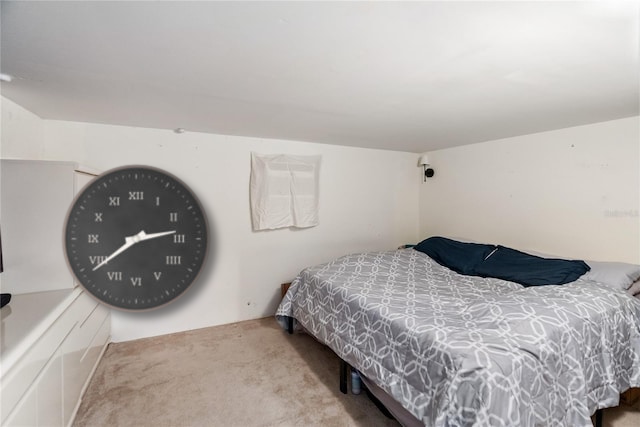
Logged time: h=2 m=39
